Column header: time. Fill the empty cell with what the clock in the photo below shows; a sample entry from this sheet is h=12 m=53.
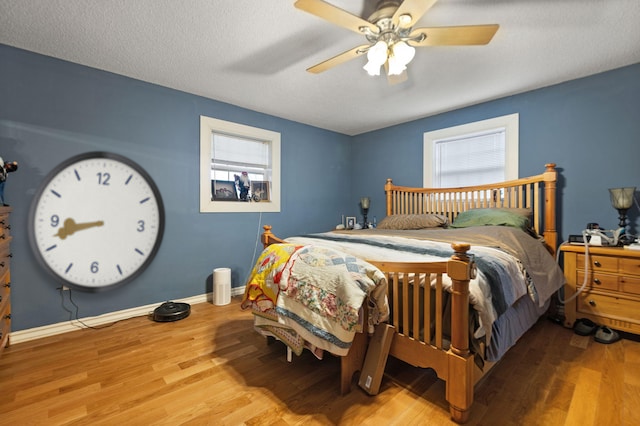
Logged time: h=8 m=42
